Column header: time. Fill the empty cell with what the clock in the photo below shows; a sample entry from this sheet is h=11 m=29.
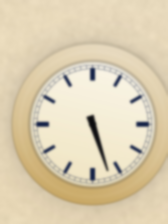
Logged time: h=5 m=27
